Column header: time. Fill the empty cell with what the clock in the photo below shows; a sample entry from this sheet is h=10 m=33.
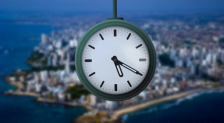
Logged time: h=5 m=20
